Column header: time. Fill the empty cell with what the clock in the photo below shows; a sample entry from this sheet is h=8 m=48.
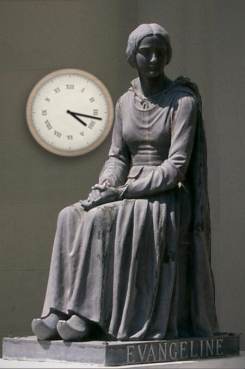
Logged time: h=4 m=17
